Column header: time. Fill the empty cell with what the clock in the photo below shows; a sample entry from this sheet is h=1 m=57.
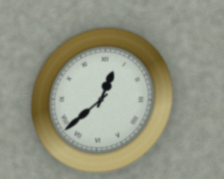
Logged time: h=12 m=38
